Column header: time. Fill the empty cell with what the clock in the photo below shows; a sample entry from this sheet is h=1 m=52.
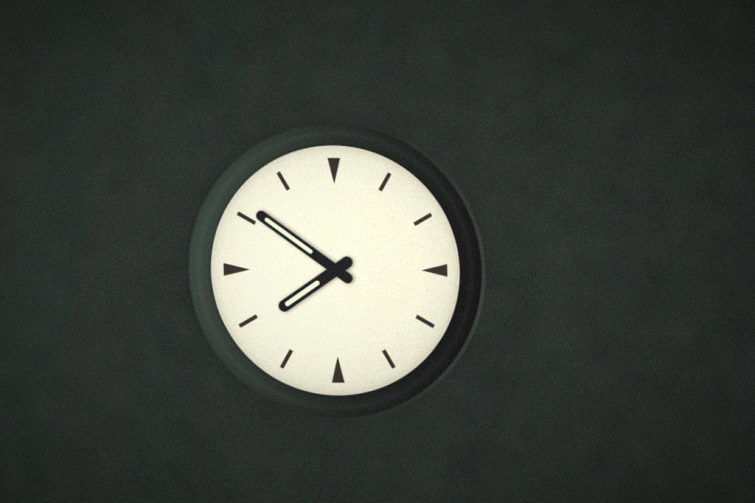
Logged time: h=7 m=51
